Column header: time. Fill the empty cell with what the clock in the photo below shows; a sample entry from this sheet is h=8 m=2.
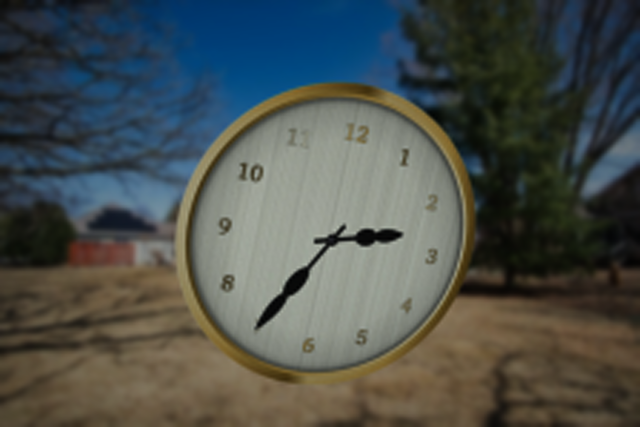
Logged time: h=2 m=35
